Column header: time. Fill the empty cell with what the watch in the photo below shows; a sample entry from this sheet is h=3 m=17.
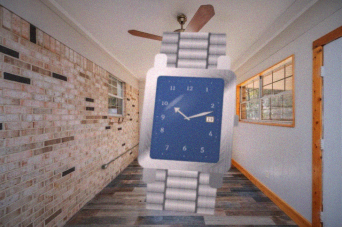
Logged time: h=10 m=12
